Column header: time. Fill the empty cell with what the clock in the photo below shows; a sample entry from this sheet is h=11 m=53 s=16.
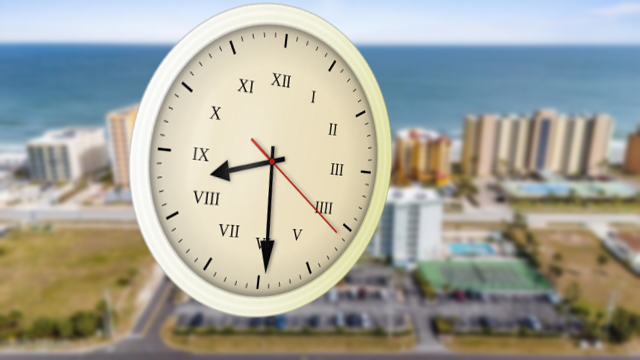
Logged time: h=8 m=29 s=21
